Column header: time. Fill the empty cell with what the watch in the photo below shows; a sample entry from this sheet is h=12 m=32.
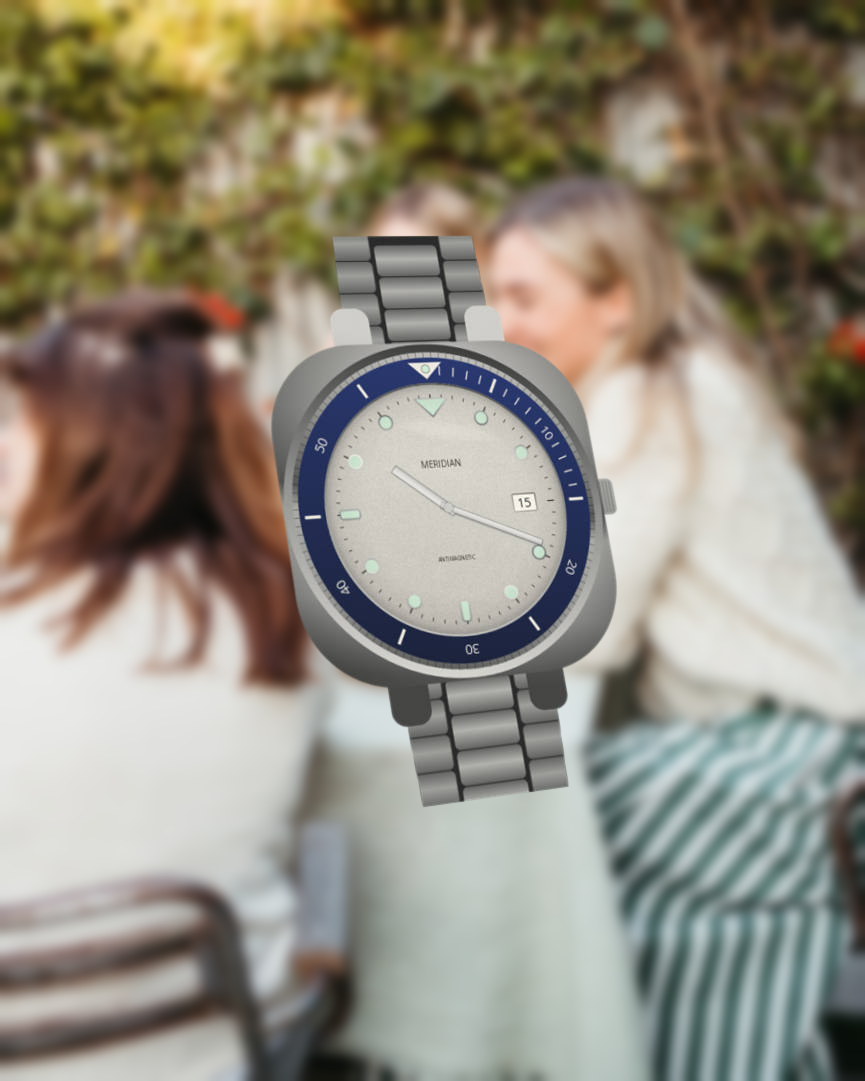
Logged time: h=10 m=19
